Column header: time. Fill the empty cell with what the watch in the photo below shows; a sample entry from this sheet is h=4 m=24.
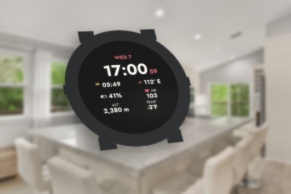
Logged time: h=17 m=0
